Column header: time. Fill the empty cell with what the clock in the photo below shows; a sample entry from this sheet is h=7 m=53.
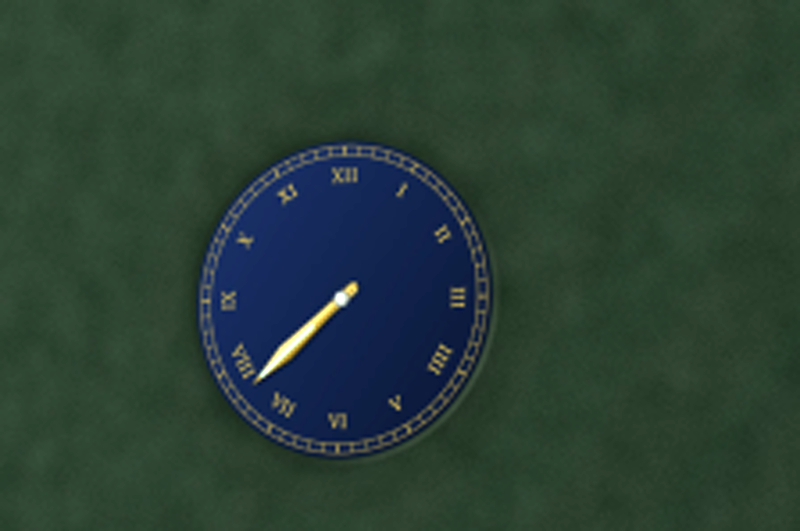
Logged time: h=7 m=38
